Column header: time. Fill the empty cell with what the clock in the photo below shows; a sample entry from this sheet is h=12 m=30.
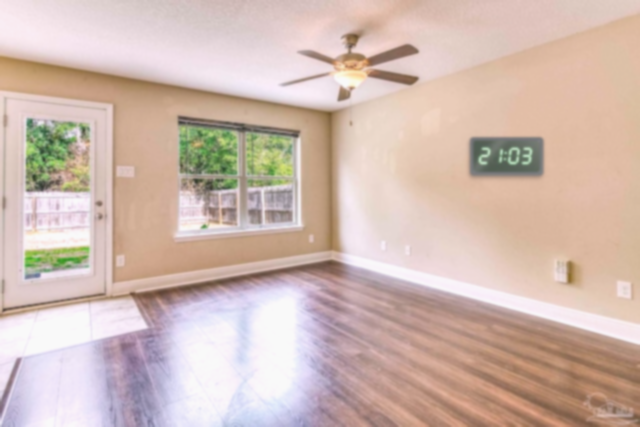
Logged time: h=21 m=3
